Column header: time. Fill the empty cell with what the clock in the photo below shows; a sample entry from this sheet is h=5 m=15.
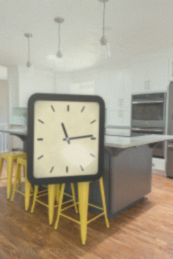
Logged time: h=11 m=14
